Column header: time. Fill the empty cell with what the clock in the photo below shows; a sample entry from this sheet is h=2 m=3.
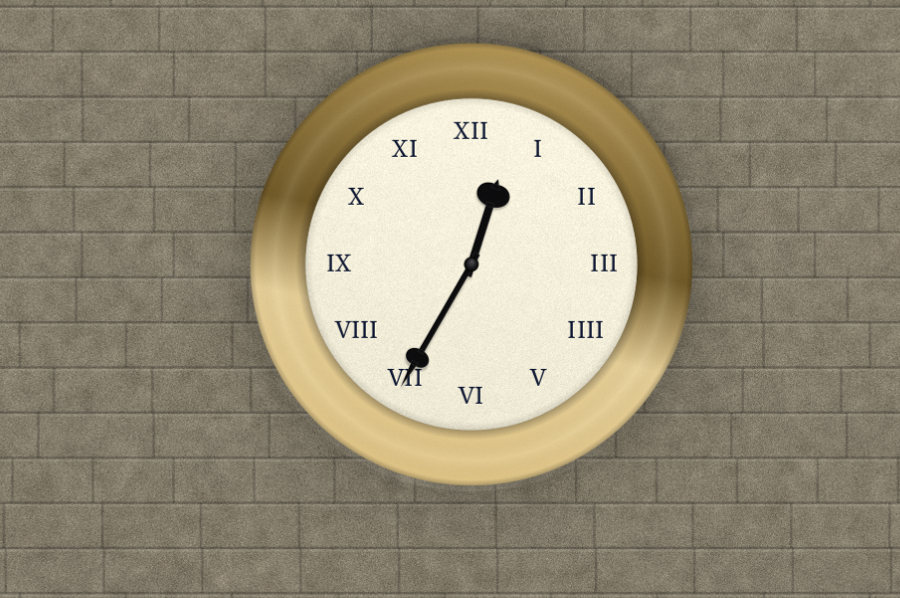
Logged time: h=12 m=35
